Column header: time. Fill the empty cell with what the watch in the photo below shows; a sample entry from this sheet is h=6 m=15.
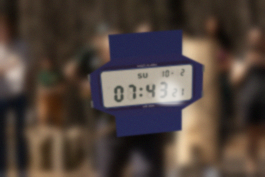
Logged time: h=7 m=43
